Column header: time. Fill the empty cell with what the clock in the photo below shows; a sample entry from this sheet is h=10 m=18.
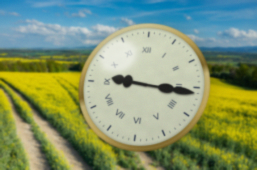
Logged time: h=9 m=16
